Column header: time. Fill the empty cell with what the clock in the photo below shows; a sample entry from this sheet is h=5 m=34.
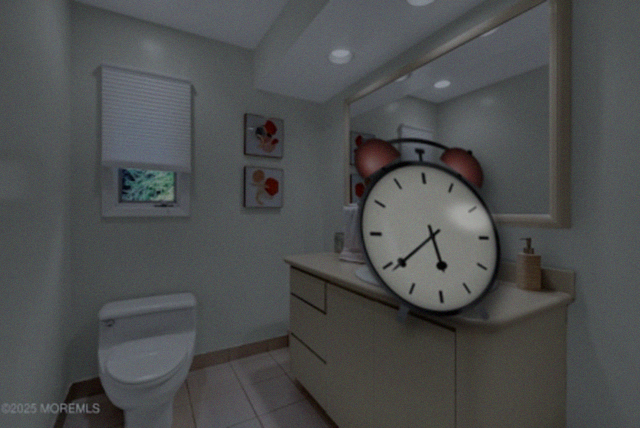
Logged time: h=5 m=39
